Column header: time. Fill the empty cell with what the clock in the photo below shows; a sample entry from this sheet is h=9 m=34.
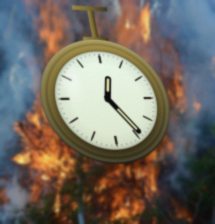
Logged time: h=12 m=24
